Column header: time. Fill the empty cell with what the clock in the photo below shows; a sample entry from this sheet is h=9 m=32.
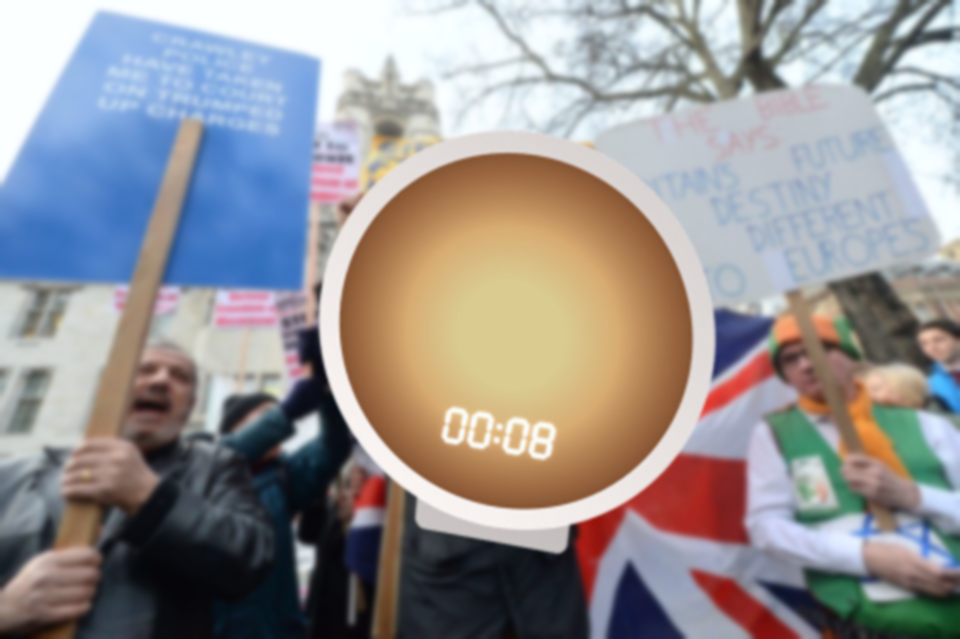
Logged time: h=0 m=8
